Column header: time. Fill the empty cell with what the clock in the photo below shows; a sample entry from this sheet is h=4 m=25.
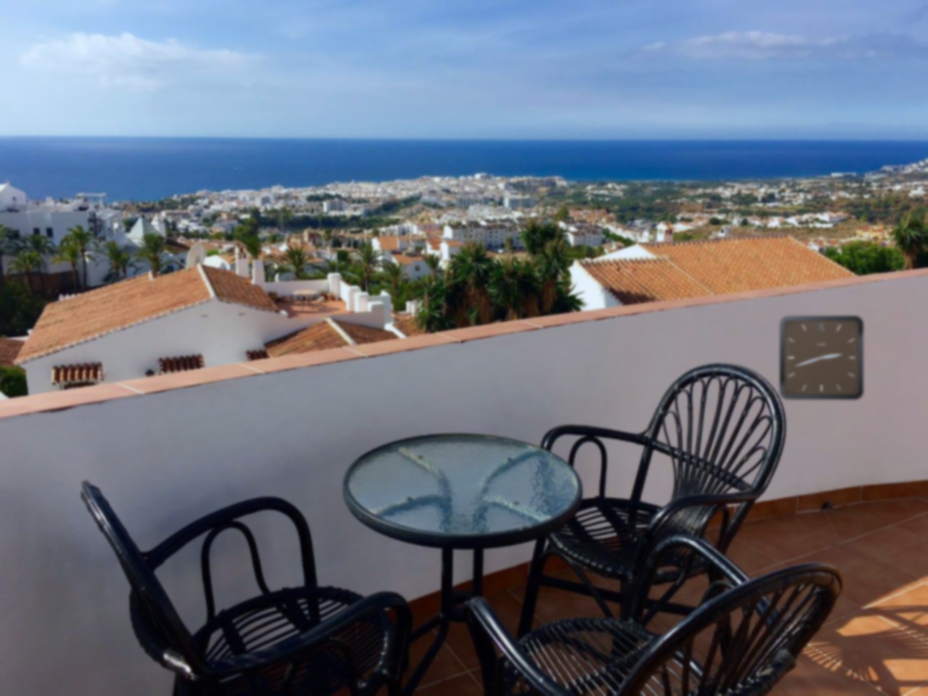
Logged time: h=2 m=42
